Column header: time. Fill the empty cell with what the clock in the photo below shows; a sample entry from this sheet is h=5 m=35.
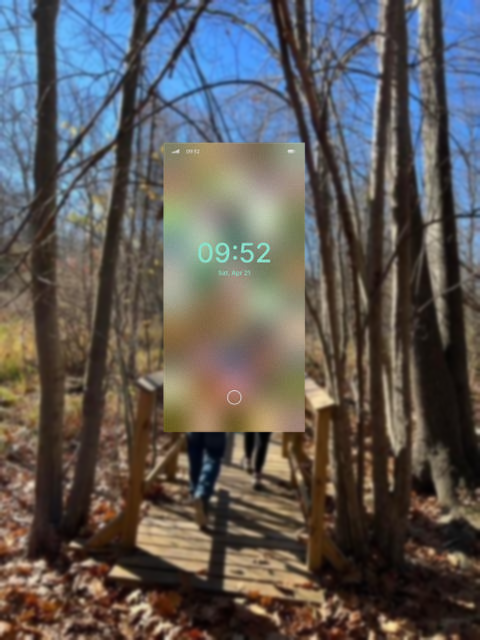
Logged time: h=9 m=52
